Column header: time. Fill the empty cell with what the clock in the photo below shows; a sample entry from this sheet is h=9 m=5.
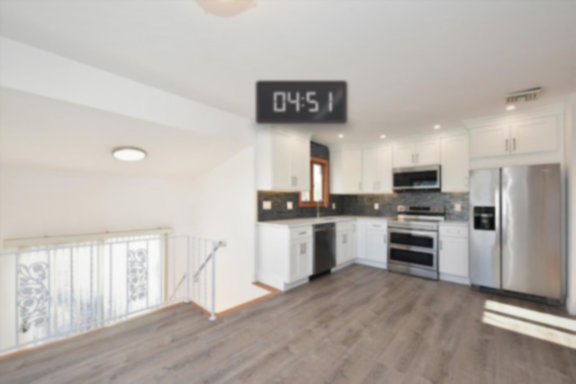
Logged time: h=4 m=51
